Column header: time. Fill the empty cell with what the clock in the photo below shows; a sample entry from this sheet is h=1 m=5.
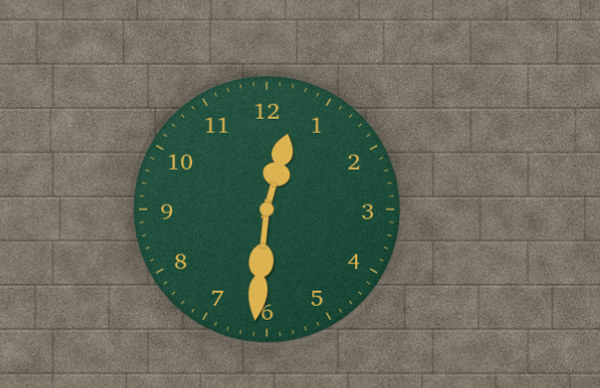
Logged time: h=12 m=31
